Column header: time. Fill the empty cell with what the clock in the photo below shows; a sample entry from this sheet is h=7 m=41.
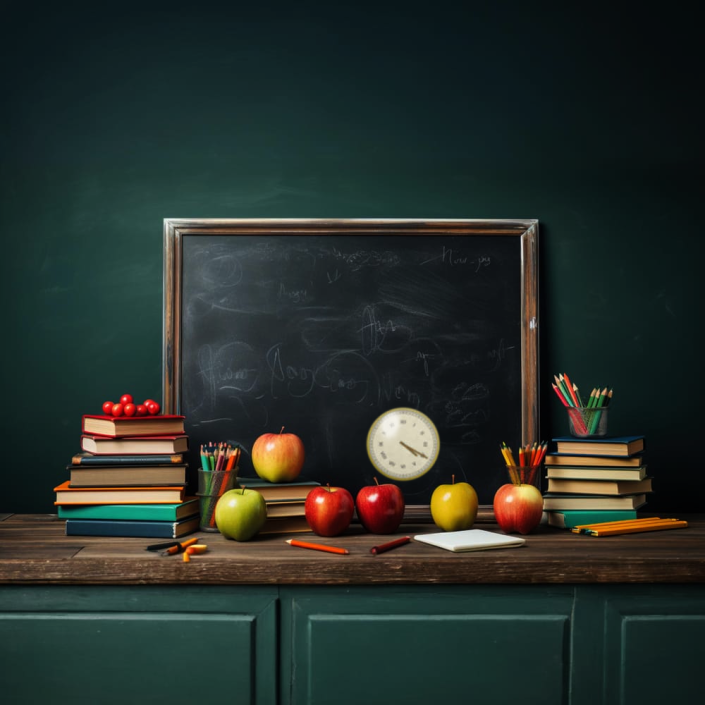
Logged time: h=4 m=20
